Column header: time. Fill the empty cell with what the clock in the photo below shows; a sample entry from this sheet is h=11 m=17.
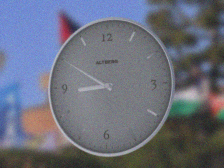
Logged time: h=8 m=50
